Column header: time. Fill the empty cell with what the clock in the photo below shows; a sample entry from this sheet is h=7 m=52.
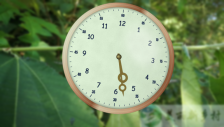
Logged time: h=5 m=28
